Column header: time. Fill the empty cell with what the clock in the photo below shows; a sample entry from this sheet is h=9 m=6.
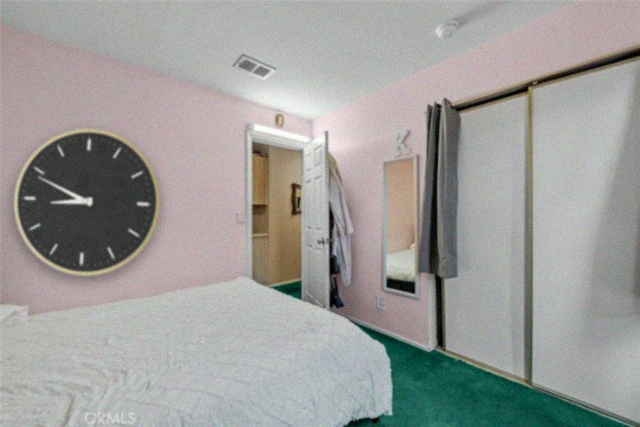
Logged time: h=8 m=49
